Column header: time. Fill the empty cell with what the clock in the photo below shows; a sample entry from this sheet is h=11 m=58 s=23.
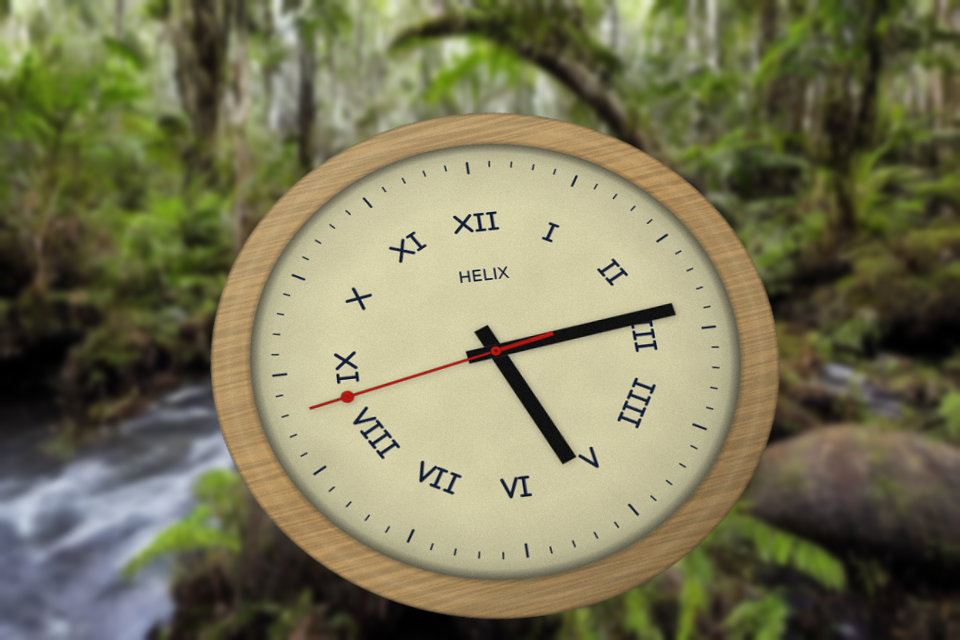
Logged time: h=5 m=13 s=43
